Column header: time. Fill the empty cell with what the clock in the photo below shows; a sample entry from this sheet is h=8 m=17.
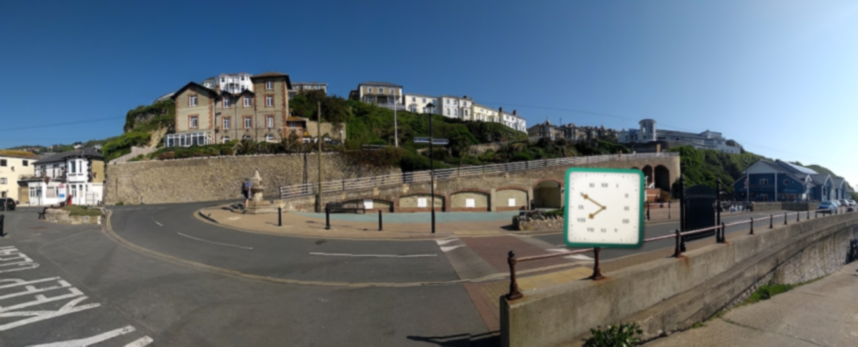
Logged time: h=7 m=50
